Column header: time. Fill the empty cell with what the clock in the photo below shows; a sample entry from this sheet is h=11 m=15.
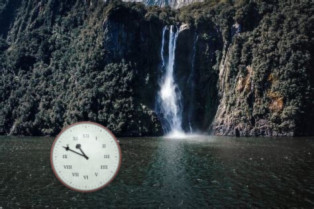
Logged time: h=10 m=49
